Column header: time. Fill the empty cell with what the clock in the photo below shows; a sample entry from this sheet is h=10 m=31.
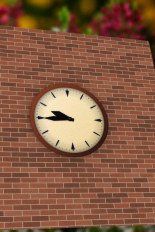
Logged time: h=9 m=45
